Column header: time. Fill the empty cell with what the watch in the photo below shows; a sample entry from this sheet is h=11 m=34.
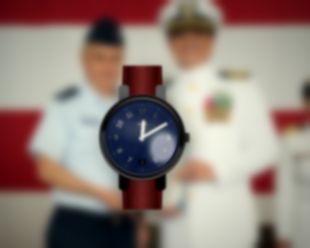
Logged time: h=12 m=10
